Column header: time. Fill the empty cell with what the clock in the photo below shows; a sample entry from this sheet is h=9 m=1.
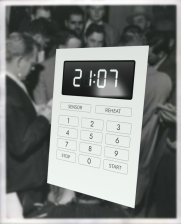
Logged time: h=21 m=7
